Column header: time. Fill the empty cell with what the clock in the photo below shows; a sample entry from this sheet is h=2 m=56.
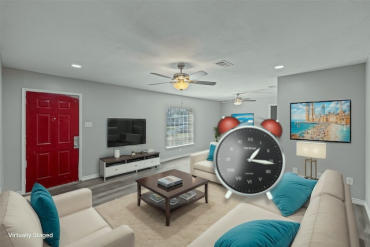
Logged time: h=1 m=16
